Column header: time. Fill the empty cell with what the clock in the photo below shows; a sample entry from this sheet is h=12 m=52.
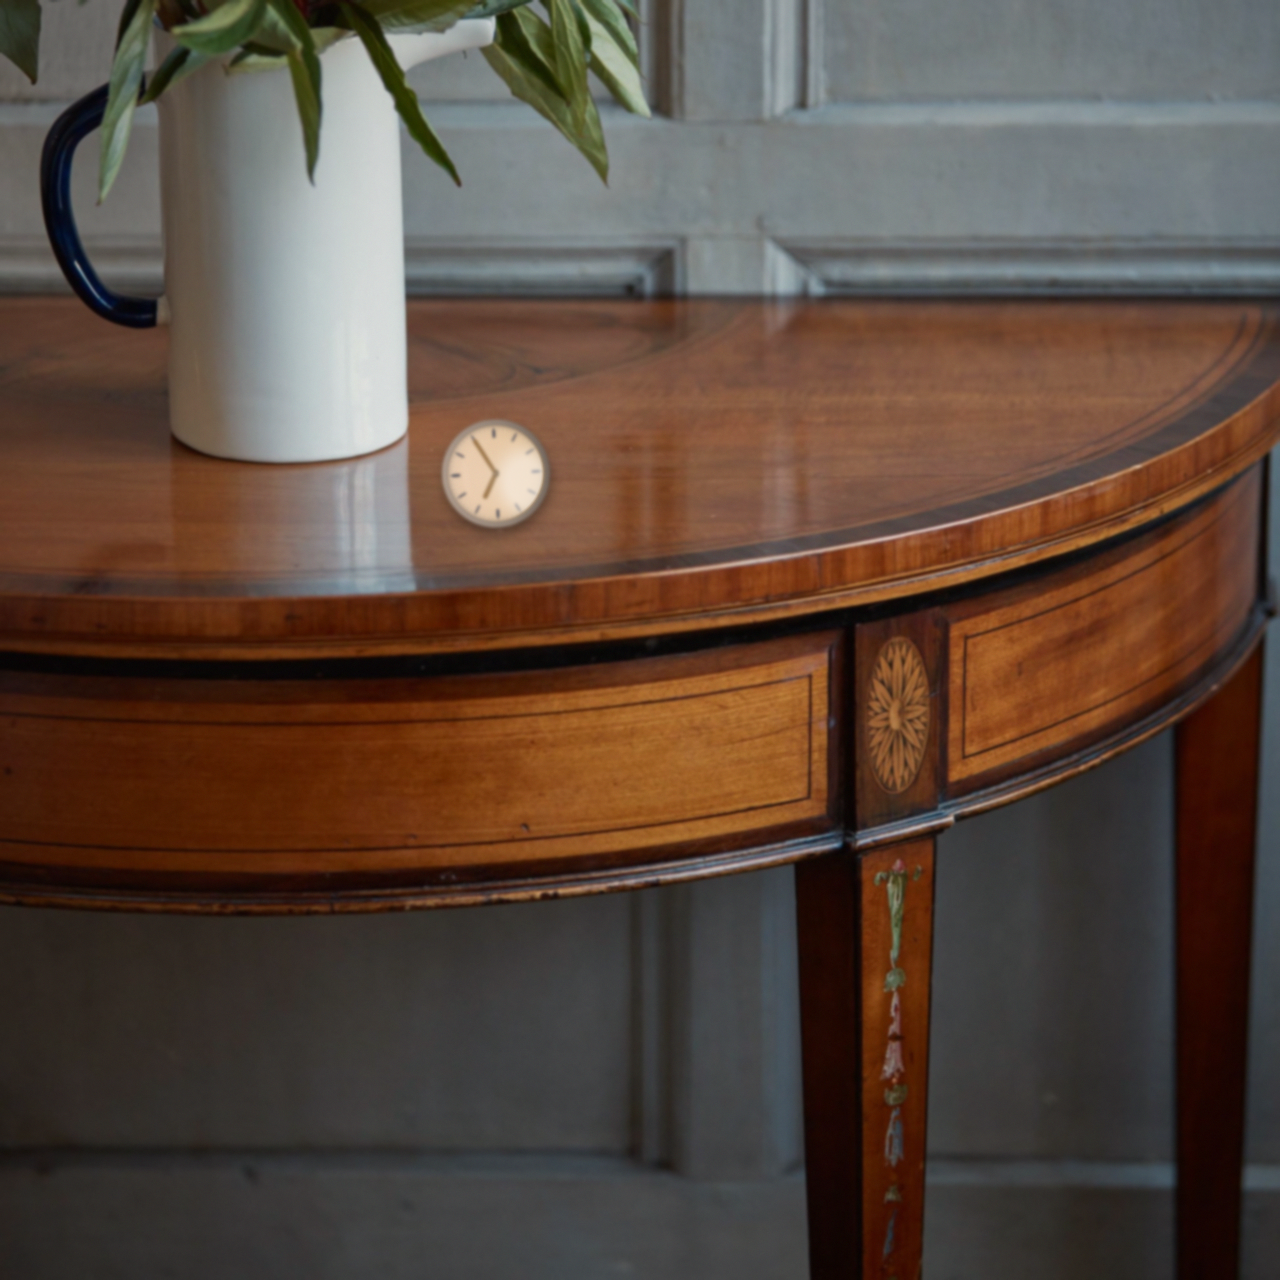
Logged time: h=6 m=55
